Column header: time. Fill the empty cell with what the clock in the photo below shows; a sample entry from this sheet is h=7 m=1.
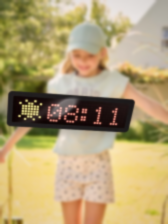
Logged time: h=8 m=11
